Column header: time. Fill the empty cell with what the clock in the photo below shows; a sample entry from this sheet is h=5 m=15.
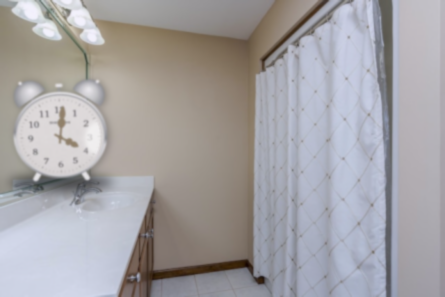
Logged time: h=4 m=1
